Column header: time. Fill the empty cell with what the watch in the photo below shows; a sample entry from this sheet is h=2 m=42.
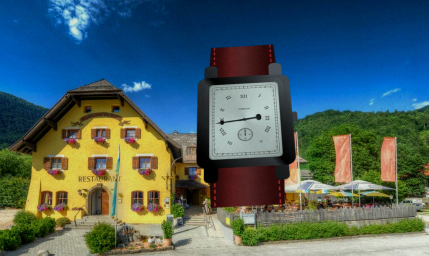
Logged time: h=2 m=44
